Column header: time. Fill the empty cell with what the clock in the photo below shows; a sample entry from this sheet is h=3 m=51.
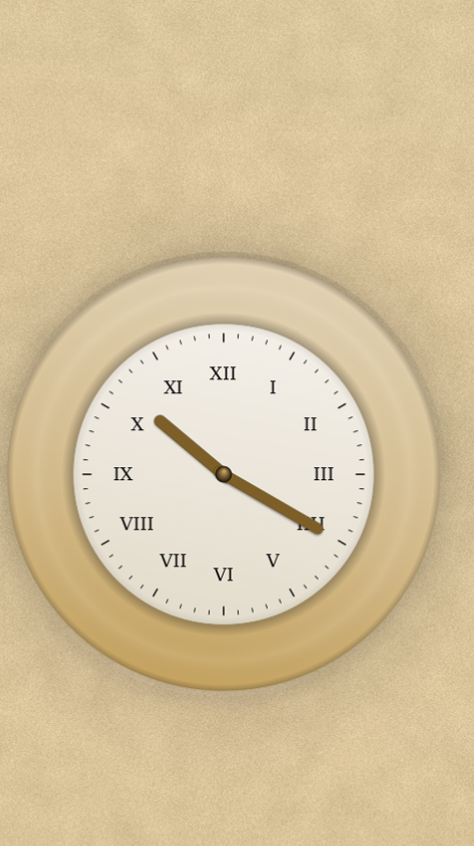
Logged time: h=10 m=20
